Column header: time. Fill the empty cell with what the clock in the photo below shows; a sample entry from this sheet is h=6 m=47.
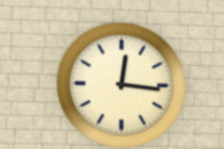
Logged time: h=12 m=16
